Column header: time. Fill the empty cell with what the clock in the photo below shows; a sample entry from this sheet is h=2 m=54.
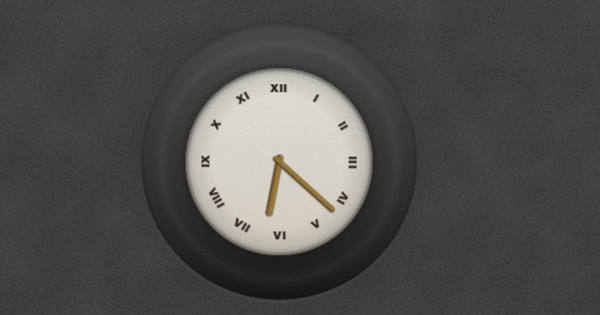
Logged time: h=6 m=22
